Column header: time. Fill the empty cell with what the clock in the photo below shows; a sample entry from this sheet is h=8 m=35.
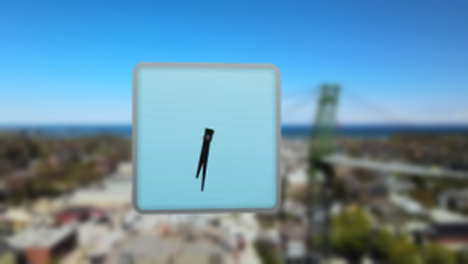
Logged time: h=6 m=31
